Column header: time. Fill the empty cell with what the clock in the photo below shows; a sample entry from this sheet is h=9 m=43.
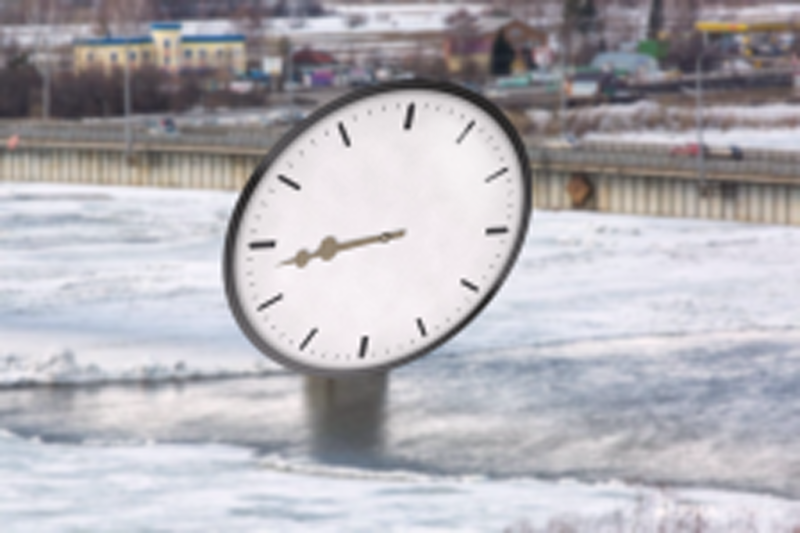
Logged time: h=8 m=43
